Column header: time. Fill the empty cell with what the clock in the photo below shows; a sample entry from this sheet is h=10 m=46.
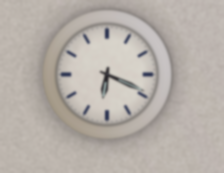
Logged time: h=6 m=19
